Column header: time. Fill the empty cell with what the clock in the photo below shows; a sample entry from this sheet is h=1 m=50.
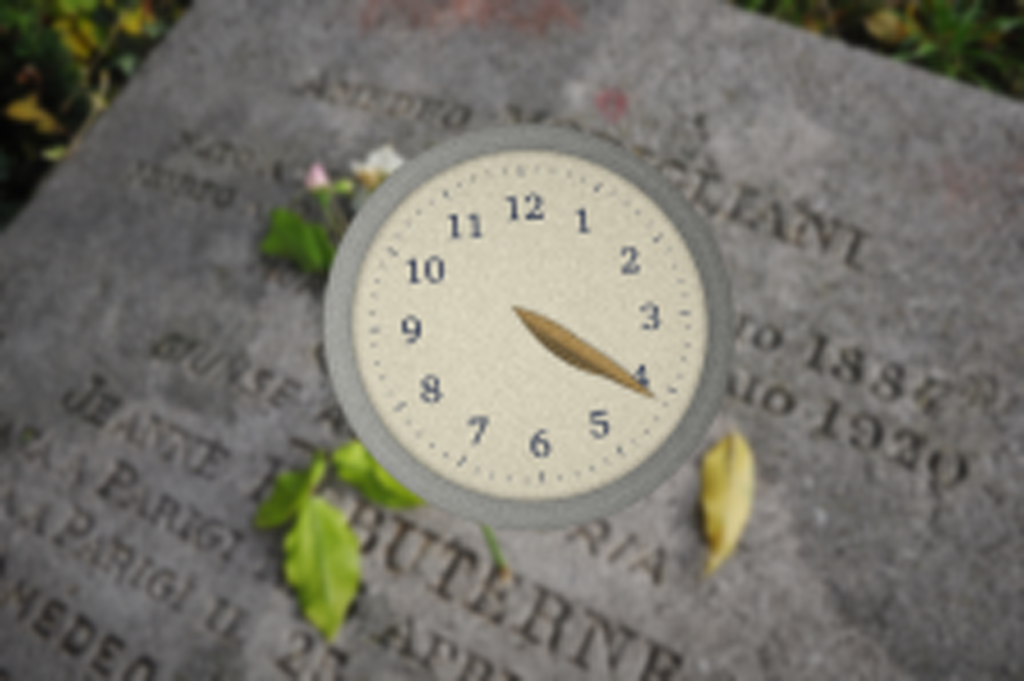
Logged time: h=4 m=21
